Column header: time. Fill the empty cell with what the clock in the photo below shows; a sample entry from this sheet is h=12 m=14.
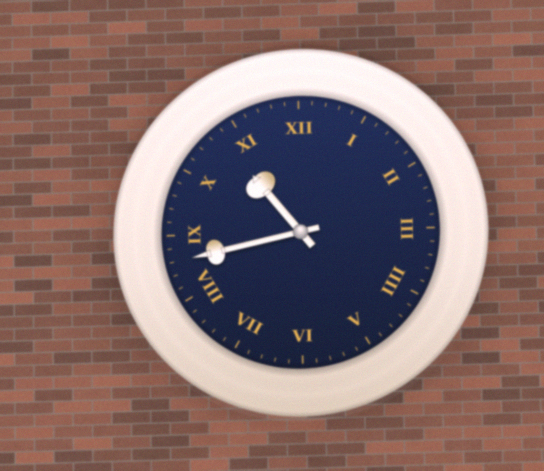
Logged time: h=10 m=43
